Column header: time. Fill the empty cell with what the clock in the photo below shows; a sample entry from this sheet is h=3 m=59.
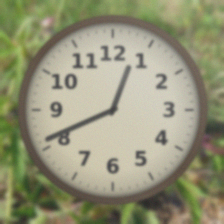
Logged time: h=12 m=41
